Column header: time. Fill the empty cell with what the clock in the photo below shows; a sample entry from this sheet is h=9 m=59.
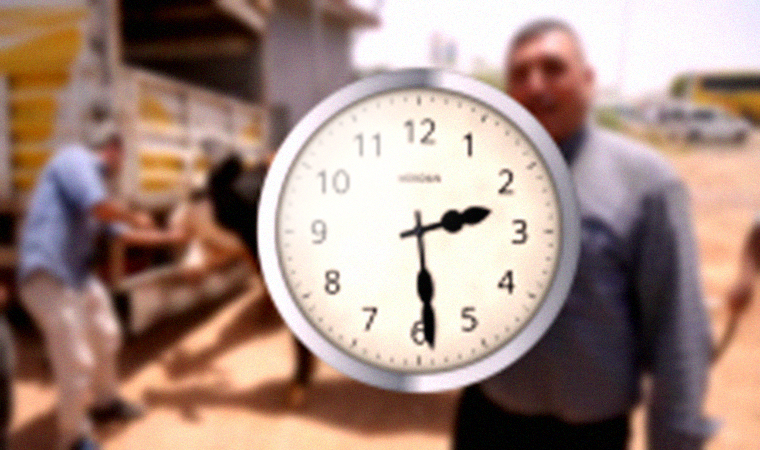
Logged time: h=2 m=29
